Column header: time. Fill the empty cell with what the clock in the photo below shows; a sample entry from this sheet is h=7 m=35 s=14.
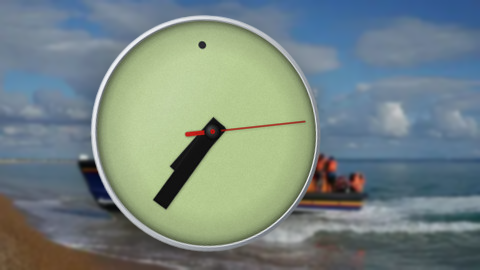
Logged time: h=7 m=37 s=15
